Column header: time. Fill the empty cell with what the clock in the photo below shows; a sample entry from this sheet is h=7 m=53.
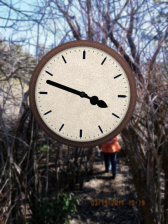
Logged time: h=3 m=48
